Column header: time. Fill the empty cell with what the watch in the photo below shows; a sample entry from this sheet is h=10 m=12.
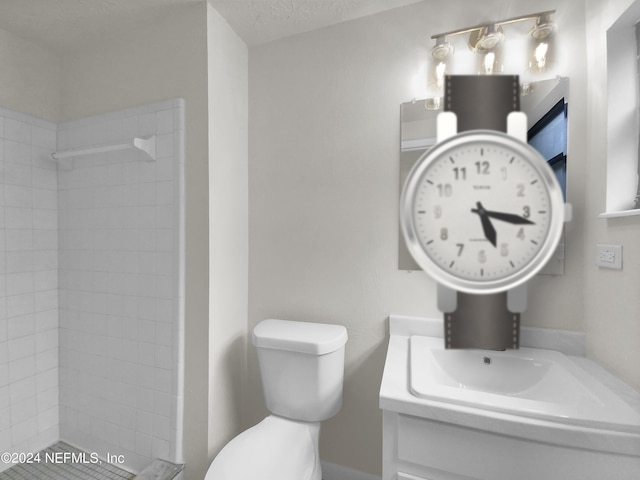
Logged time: h=5 m=17
